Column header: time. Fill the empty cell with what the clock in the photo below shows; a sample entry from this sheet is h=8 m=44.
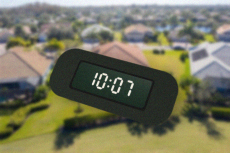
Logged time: h=10 m=7
